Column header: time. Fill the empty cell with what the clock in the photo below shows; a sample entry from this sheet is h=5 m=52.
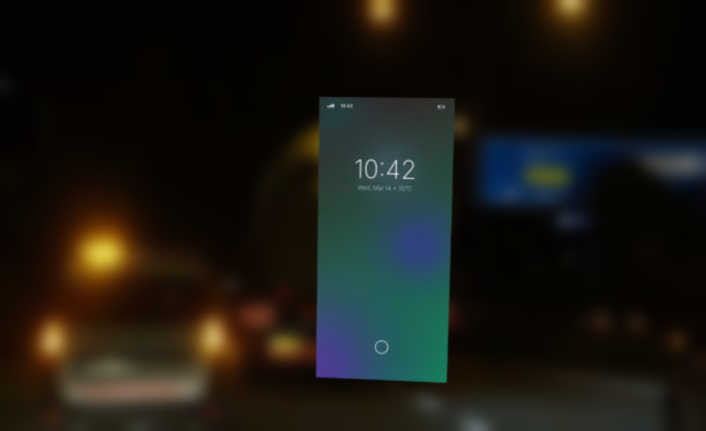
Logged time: h=10 m=42
